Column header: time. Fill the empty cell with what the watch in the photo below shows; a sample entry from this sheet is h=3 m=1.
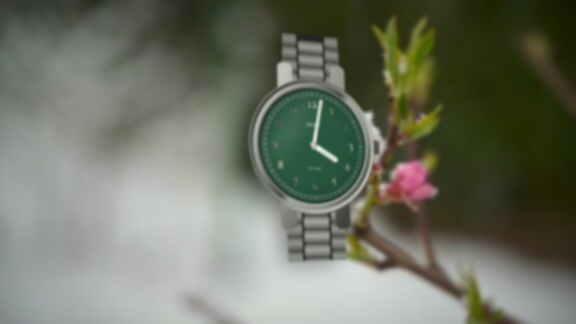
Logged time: h=4 m=2
